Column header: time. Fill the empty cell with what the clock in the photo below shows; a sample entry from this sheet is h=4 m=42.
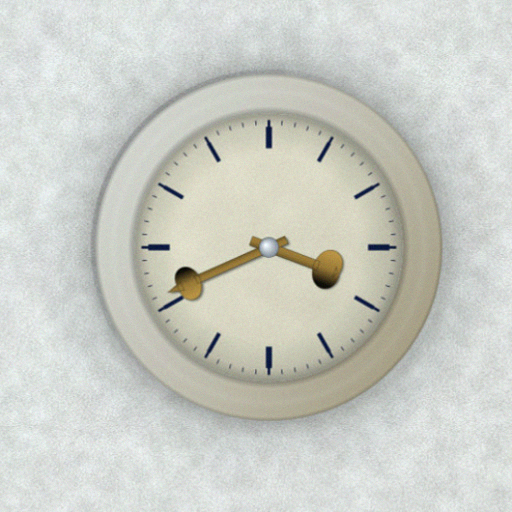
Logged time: h=3 m=41
